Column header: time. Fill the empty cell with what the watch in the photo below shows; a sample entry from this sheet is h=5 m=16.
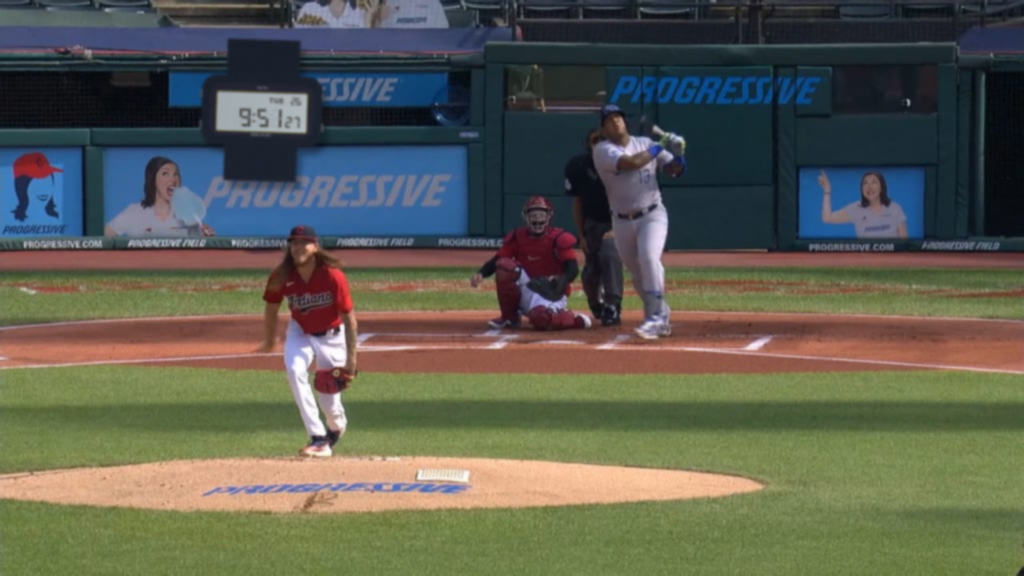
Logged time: h=9 m=51
